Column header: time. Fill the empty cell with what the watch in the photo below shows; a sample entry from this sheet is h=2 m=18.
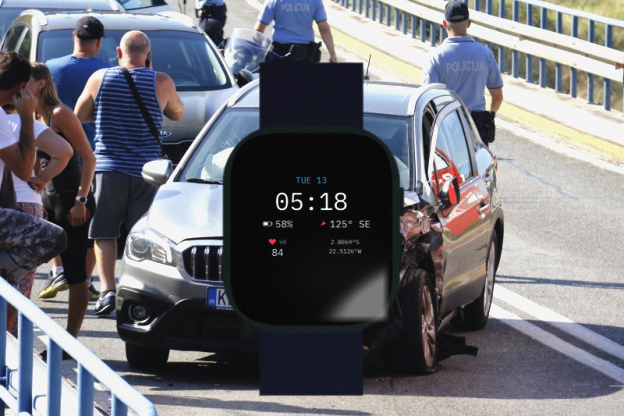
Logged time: h=5 m=18
